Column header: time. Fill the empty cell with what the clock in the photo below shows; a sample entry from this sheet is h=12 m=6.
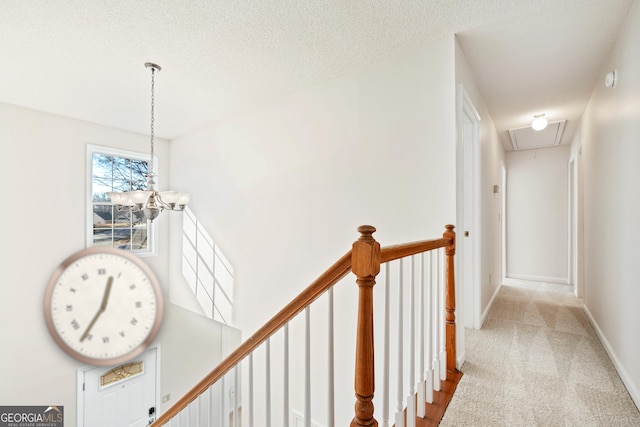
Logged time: h=12 m=36
